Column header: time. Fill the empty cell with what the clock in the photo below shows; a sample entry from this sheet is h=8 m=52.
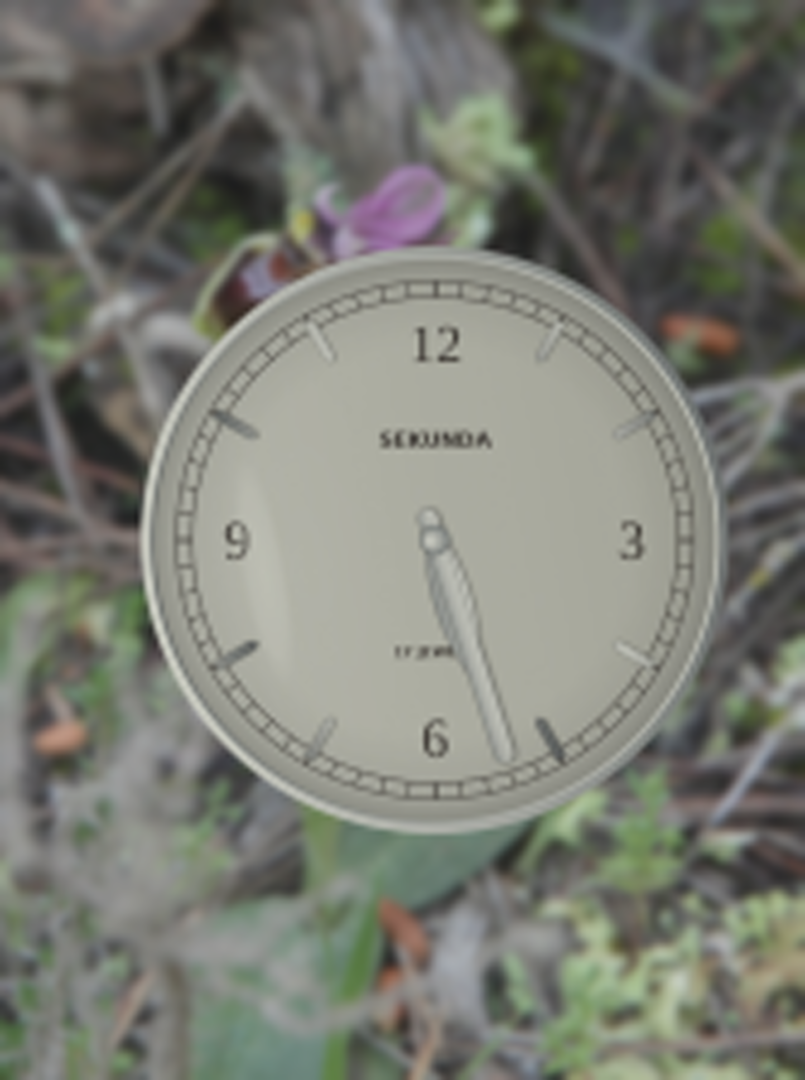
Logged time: h=5 m=27
